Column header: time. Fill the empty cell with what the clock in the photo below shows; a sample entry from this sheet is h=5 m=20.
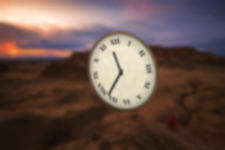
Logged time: h=11 m=37
